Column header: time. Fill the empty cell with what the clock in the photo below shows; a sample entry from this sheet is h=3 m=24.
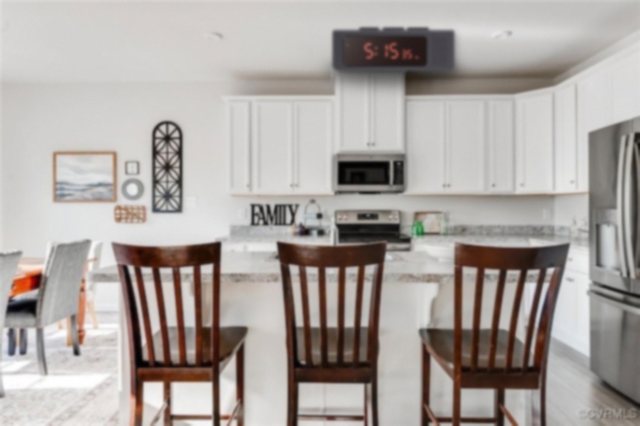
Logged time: h=5 m=15
